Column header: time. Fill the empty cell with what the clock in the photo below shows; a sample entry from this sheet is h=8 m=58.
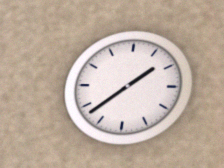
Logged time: h=1 m=38
